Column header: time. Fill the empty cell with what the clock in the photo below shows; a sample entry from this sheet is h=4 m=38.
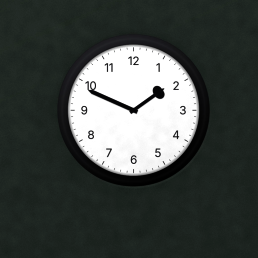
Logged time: h=1 m=49
